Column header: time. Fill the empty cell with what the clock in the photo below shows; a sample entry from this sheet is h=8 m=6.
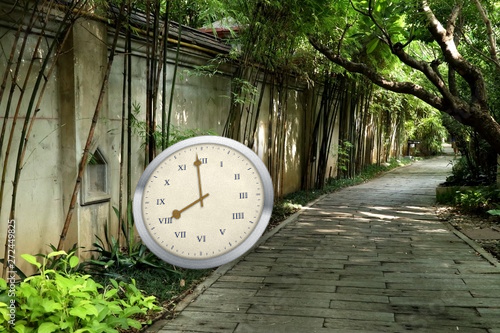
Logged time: h=7 m=59
